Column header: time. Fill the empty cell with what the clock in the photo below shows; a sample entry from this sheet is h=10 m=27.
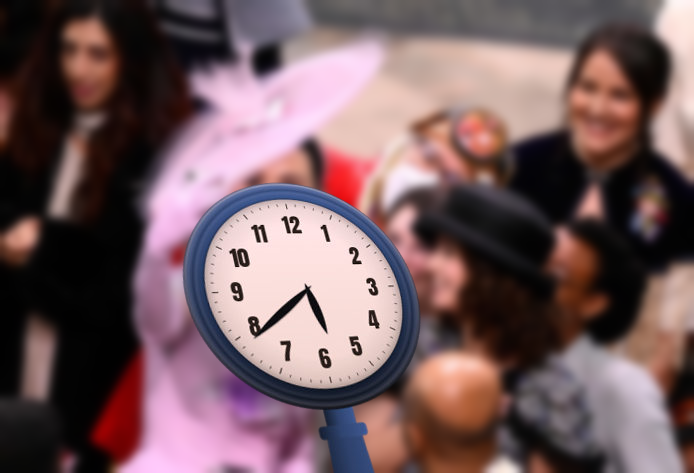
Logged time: h=5 m=39
